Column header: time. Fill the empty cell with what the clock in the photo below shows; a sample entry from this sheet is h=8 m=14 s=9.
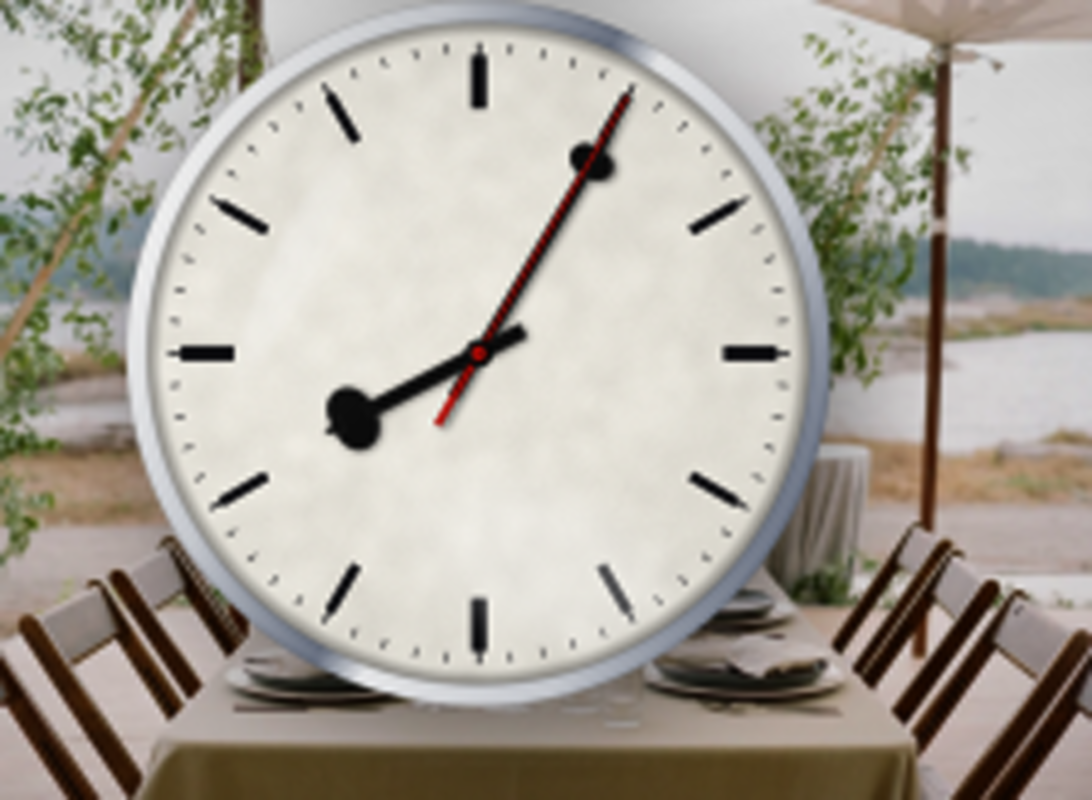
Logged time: h=8 m=5 s=5
